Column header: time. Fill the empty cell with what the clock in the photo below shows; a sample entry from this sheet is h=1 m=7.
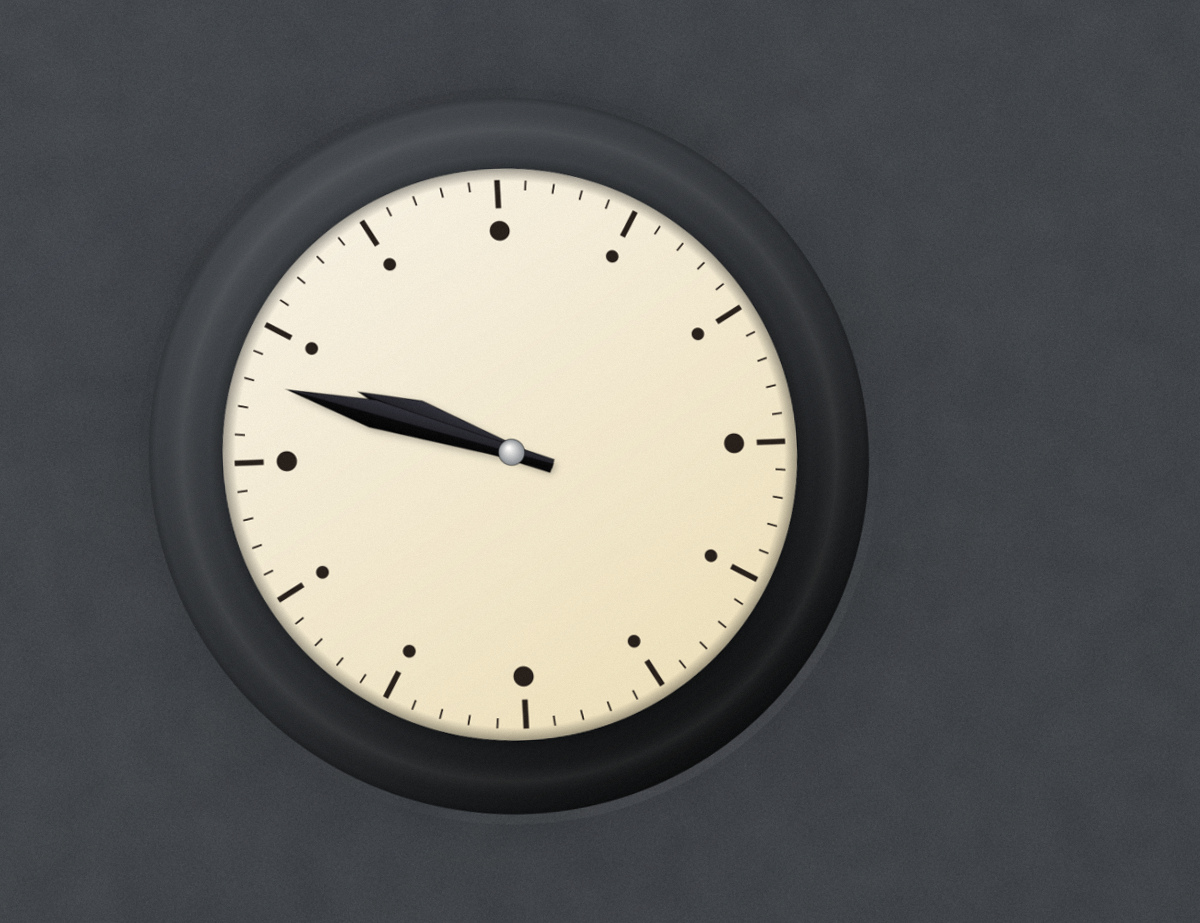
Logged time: h=9 m=48
